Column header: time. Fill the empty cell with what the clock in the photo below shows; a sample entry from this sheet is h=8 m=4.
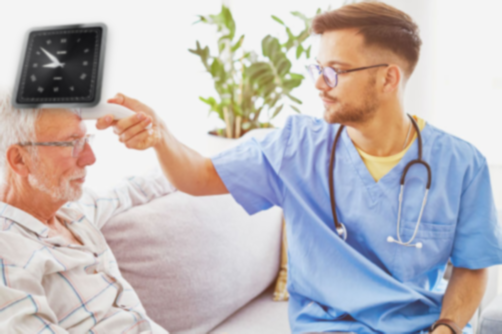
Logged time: h=8 m=52
